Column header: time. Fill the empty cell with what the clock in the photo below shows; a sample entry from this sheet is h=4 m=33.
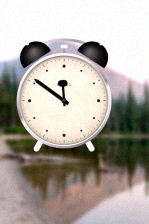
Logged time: h=11 m=51
